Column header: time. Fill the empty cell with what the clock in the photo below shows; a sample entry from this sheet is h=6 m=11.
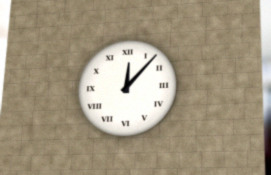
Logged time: h=12 m=7
